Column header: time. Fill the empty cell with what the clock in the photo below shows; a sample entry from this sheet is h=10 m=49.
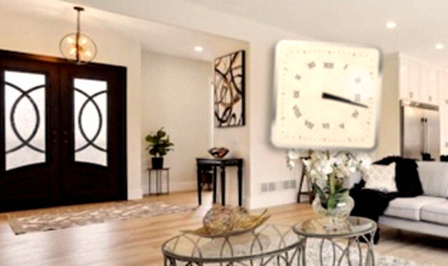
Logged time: h=3 m=17
